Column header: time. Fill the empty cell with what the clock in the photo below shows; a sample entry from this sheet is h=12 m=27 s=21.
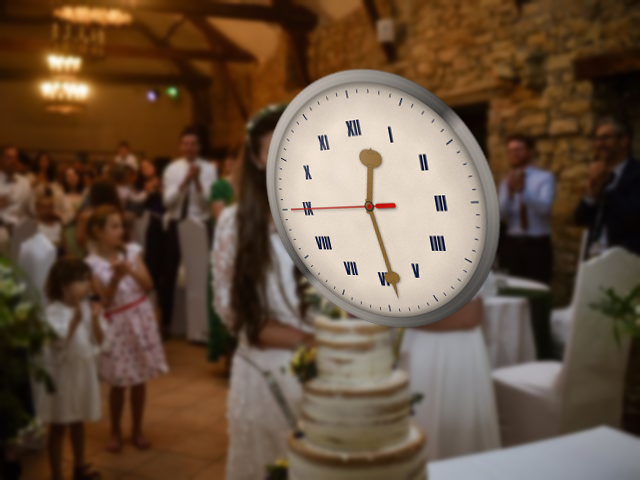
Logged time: h=12 m=28 s=45
